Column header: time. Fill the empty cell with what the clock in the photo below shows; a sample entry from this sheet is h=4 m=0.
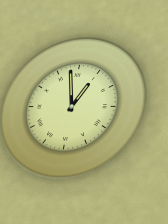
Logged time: h=12 m=58
